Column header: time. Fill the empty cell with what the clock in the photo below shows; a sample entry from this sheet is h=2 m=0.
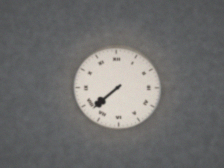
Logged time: h=7 m=38
